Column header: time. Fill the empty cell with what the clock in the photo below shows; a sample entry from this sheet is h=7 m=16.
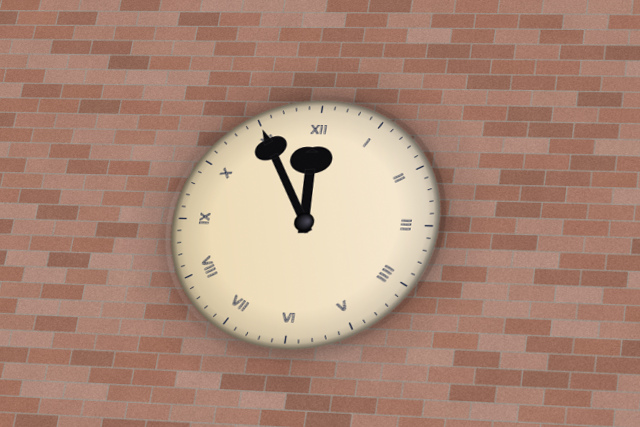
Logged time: h=11 m=55
